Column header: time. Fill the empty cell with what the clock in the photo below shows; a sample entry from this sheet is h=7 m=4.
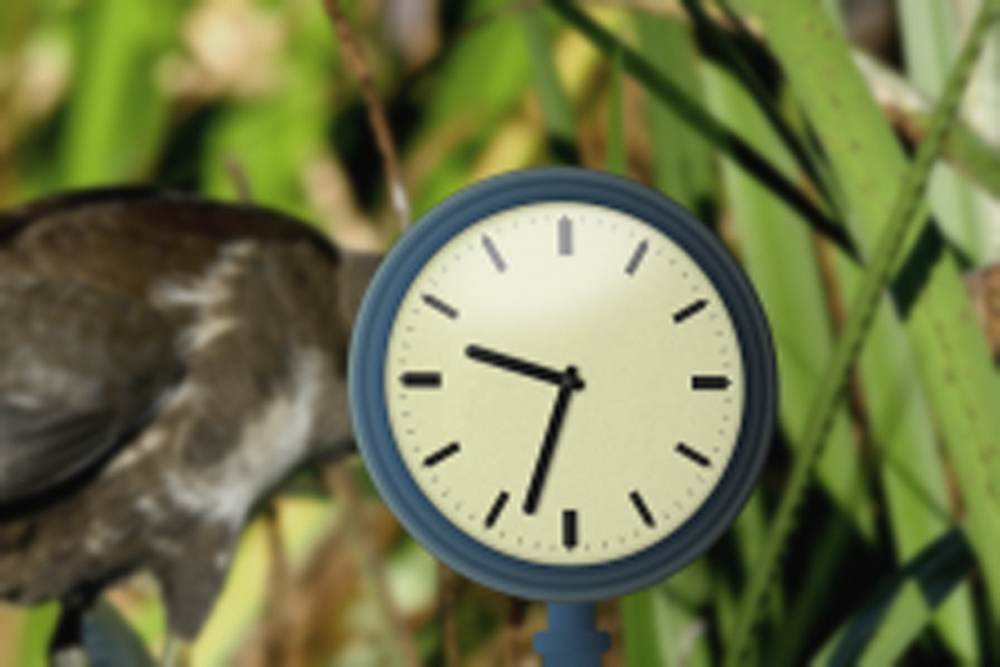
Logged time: h=9 m=33
